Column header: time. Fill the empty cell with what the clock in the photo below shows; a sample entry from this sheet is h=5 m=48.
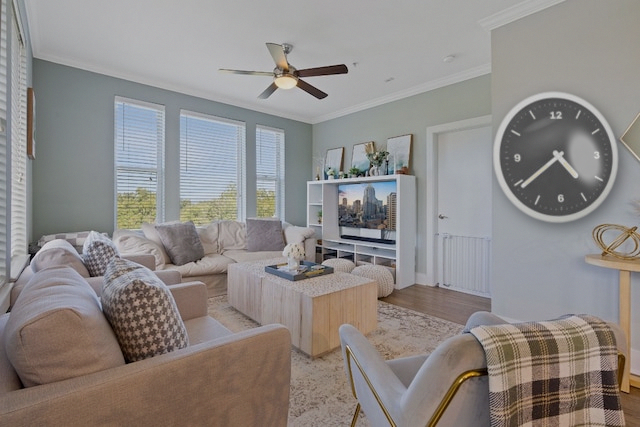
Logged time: h=4 m=39
